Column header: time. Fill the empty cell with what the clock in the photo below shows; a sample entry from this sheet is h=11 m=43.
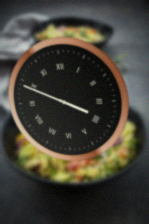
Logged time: h=3 m=49
